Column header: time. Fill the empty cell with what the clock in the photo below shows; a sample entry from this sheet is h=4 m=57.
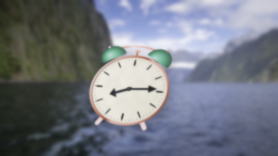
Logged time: h=8 m=14
